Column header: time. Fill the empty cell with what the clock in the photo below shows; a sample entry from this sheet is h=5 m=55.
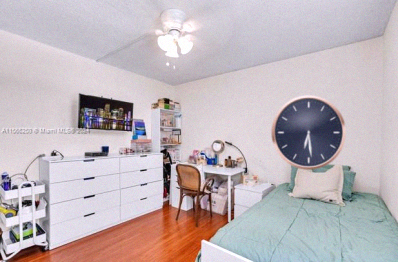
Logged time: h=6 m=29
